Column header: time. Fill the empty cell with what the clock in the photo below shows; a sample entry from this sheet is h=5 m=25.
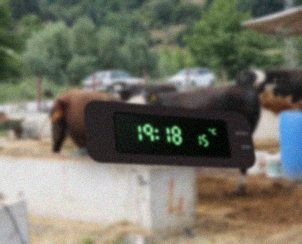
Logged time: h=19 m=18
